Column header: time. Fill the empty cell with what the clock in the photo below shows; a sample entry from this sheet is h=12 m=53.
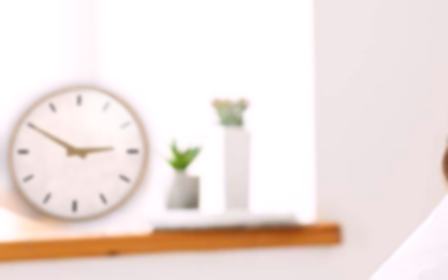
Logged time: h=2 m=50
